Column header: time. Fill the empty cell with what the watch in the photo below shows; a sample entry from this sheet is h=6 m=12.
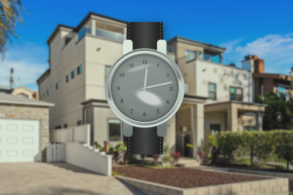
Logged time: h=12 m=13
